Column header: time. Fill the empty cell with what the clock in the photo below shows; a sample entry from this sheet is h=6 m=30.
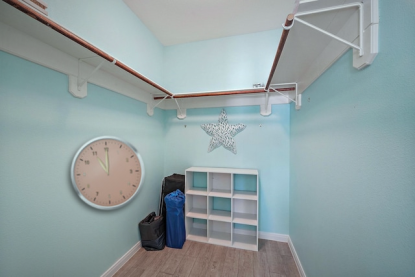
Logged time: h=11 m=0
